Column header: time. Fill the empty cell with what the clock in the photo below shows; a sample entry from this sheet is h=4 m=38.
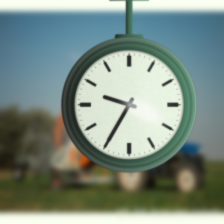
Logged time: h=9 m=35
